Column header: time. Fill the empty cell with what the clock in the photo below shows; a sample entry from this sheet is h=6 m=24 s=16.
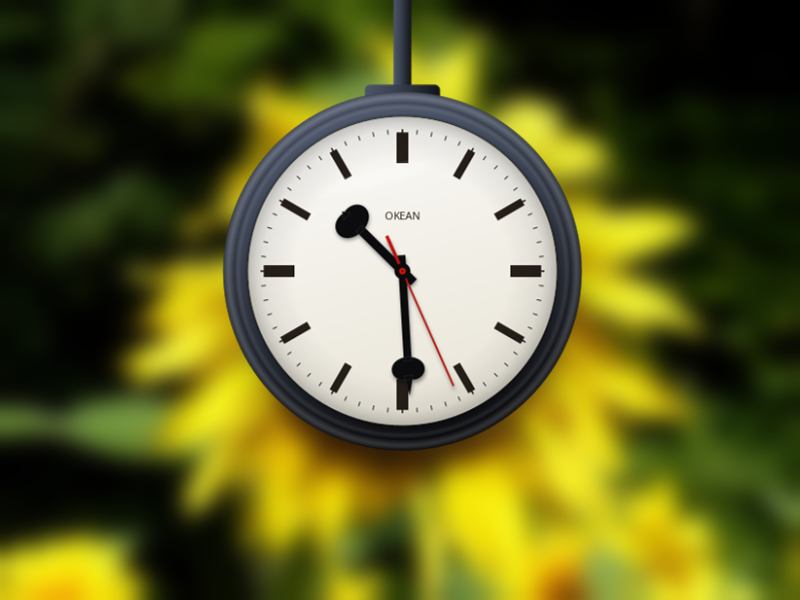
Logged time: h=10 m=29 s=26
